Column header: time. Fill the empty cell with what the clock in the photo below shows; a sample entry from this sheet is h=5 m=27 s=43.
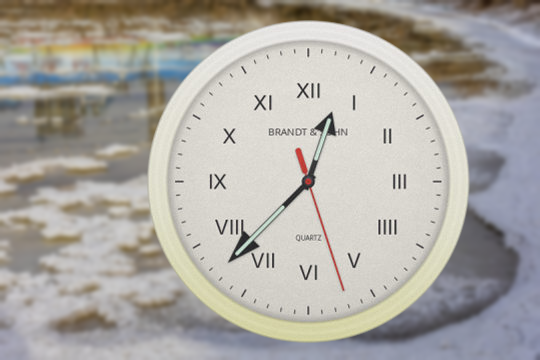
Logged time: h=12 m=37 s=27
